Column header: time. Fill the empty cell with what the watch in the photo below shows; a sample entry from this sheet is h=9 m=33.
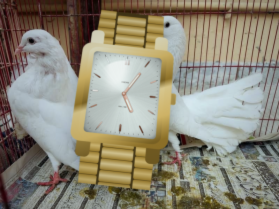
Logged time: h=5 m=5
